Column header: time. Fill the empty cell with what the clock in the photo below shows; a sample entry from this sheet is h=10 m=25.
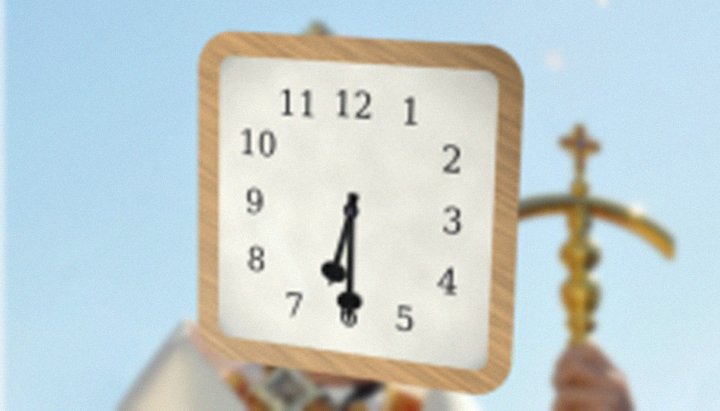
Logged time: h=6 m=30
